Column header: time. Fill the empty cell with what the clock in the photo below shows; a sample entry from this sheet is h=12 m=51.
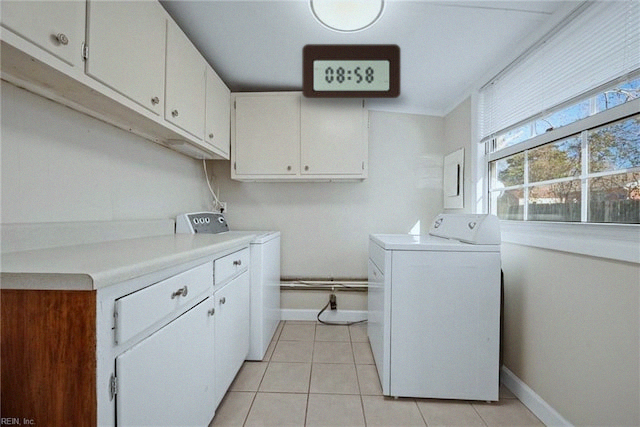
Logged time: h=8 m=58
